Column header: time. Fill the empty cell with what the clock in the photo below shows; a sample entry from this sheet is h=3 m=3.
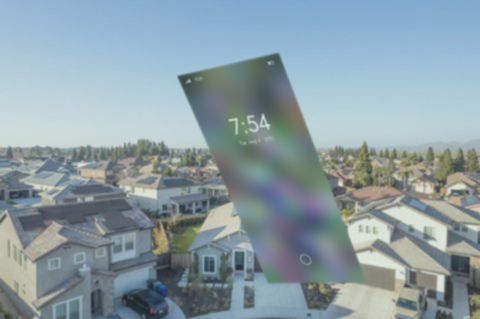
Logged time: h=7 m=54
